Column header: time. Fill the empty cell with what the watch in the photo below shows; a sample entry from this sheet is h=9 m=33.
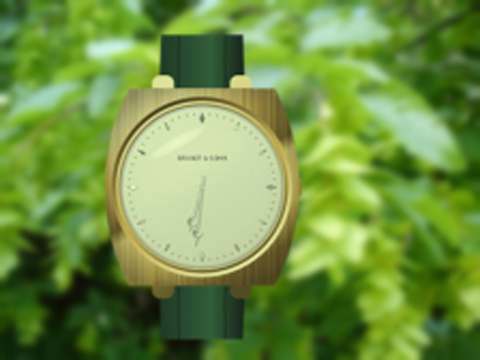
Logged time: h=6 m=31
